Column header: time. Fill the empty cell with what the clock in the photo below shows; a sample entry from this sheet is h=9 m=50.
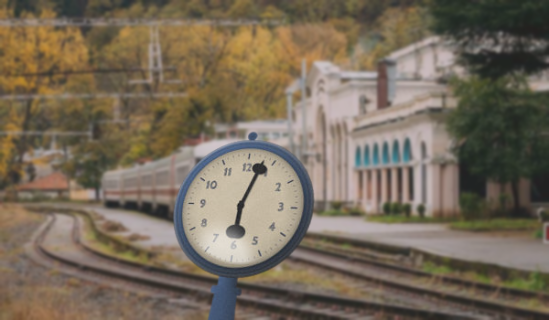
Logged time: h=6 m=3
